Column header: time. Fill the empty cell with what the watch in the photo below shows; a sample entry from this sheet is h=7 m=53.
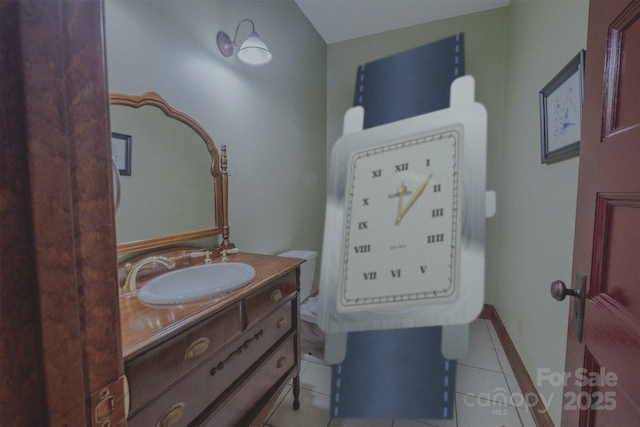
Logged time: h=12 m=7
